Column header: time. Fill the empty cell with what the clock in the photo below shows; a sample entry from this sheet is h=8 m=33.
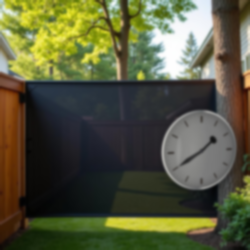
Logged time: h=1 m=40
